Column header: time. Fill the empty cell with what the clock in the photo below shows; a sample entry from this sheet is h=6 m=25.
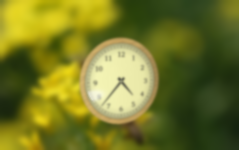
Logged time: h=4 m=37
